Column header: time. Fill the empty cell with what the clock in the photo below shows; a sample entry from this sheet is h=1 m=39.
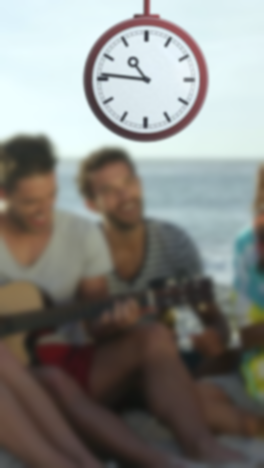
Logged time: h=10 m=46
